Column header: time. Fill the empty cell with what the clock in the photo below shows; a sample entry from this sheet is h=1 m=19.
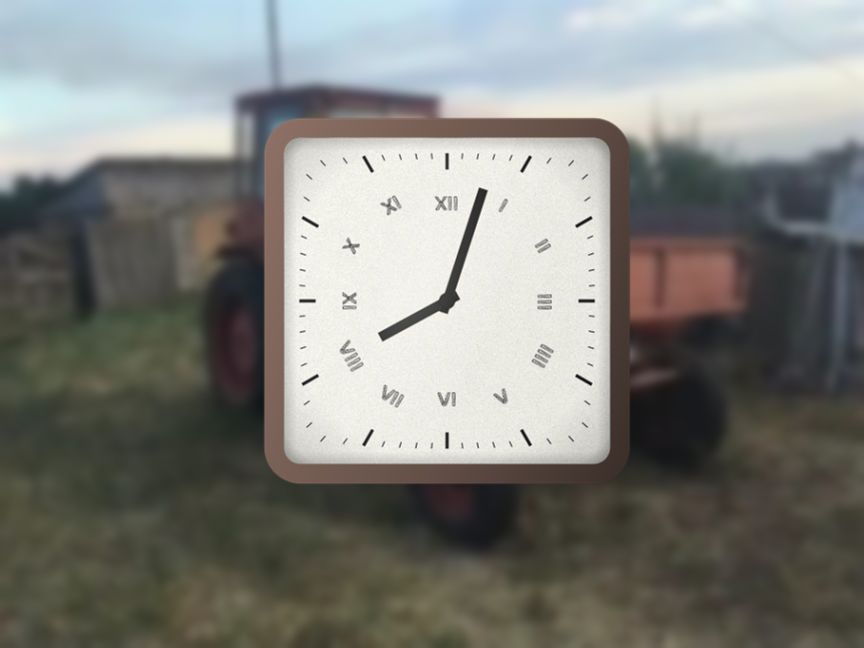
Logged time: h=8 m=3
